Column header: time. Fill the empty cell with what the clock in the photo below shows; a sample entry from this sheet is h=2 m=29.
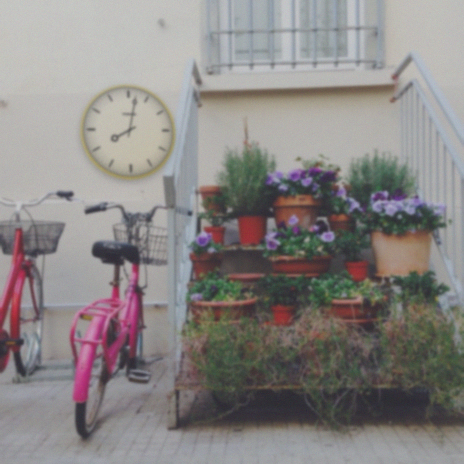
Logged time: h=8 m=2
